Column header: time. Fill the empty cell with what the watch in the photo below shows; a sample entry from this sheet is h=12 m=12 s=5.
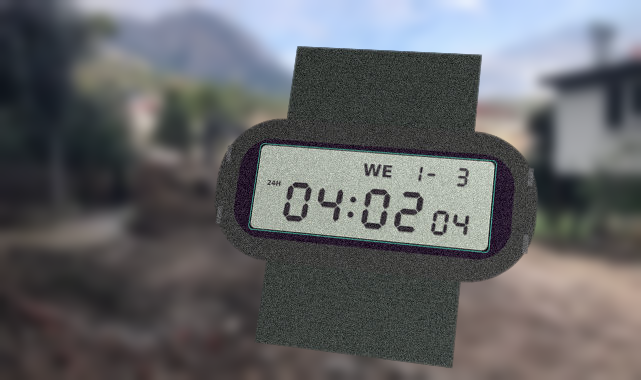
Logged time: h=4 m=2 s=4
